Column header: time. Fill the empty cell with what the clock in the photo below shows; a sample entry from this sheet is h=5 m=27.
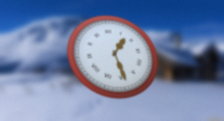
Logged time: h=1 m=29
